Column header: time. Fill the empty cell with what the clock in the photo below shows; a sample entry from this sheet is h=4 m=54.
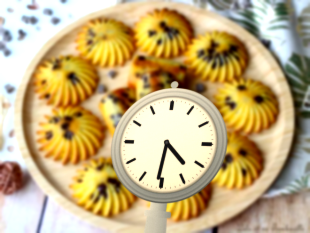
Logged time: h=4 m=31
